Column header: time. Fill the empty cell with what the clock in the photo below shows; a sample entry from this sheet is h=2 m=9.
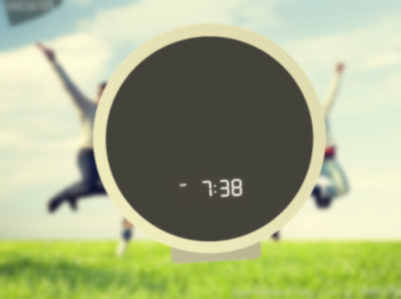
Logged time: h=7 m=38
